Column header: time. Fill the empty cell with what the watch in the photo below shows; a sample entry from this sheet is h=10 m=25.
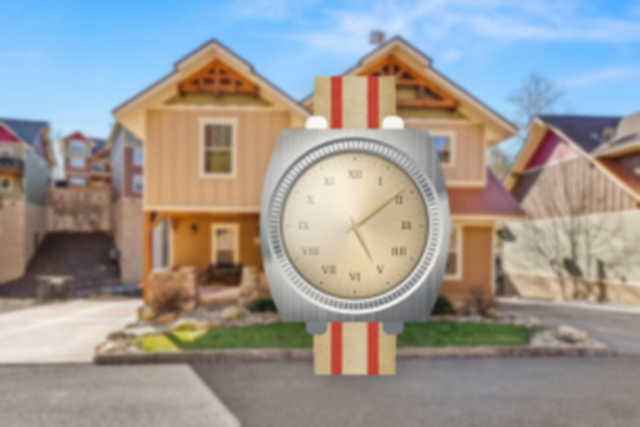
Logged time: h=5 m=9
